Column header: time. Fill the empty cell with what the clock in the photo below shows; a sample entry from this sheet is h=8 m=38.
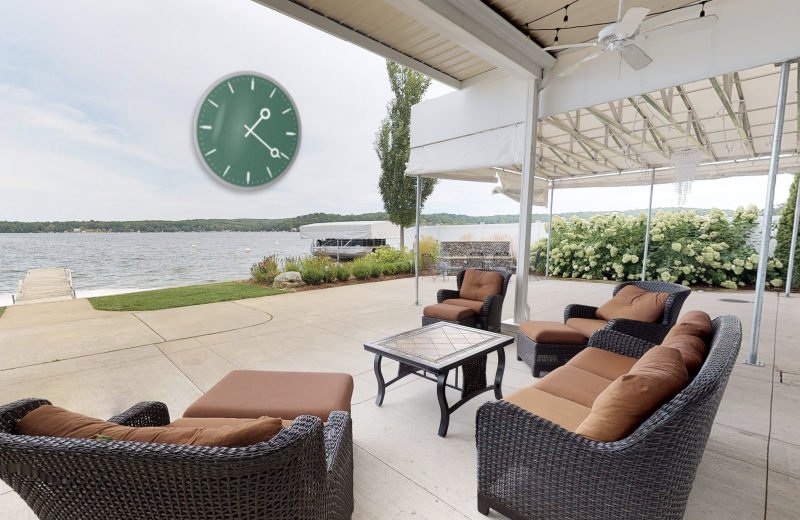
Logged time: h=1 m=21
